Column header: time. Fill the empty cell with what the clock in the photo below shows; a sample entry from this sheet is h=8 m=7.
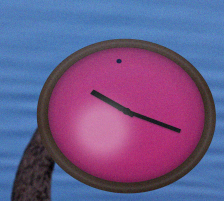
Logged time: h=10 m=20
